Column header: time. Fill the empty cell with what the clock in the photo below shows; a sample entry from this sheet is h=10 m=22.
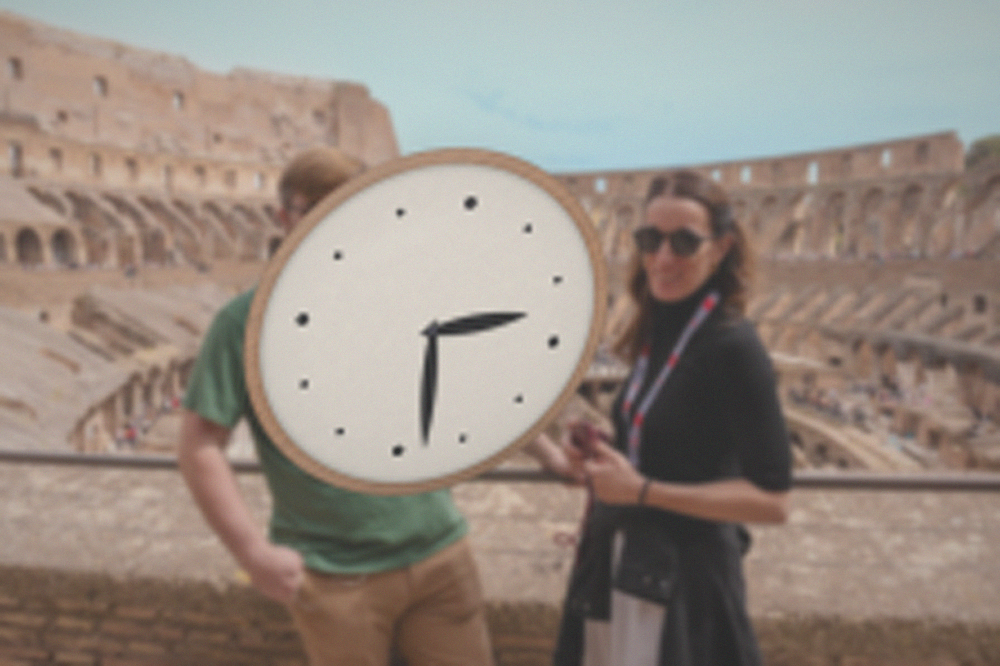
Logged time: h=2 m=28
